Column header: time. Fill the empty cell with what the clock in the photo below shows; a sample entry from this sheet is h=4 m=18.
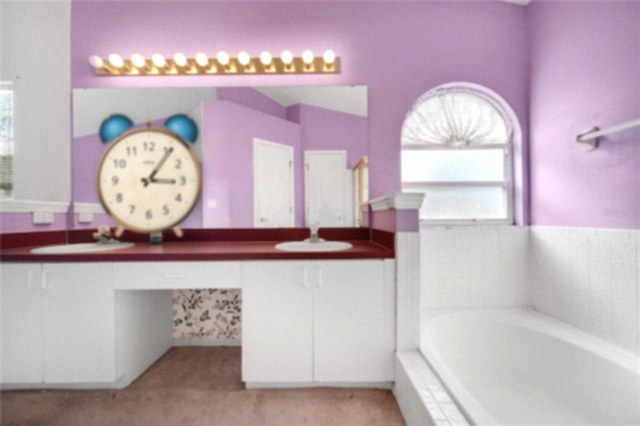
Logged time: h=3 m=6
